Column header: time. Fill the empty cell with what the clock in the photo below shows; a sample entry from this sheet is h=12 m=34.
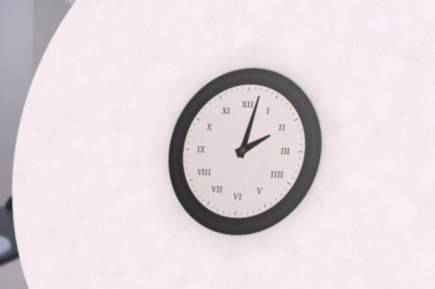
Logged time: h=2 m=2
